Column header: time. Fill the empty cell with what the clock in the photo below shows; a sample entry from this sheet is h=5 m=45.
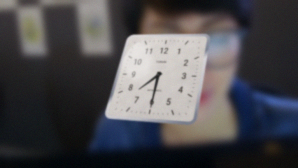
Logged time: h=7 m=30
